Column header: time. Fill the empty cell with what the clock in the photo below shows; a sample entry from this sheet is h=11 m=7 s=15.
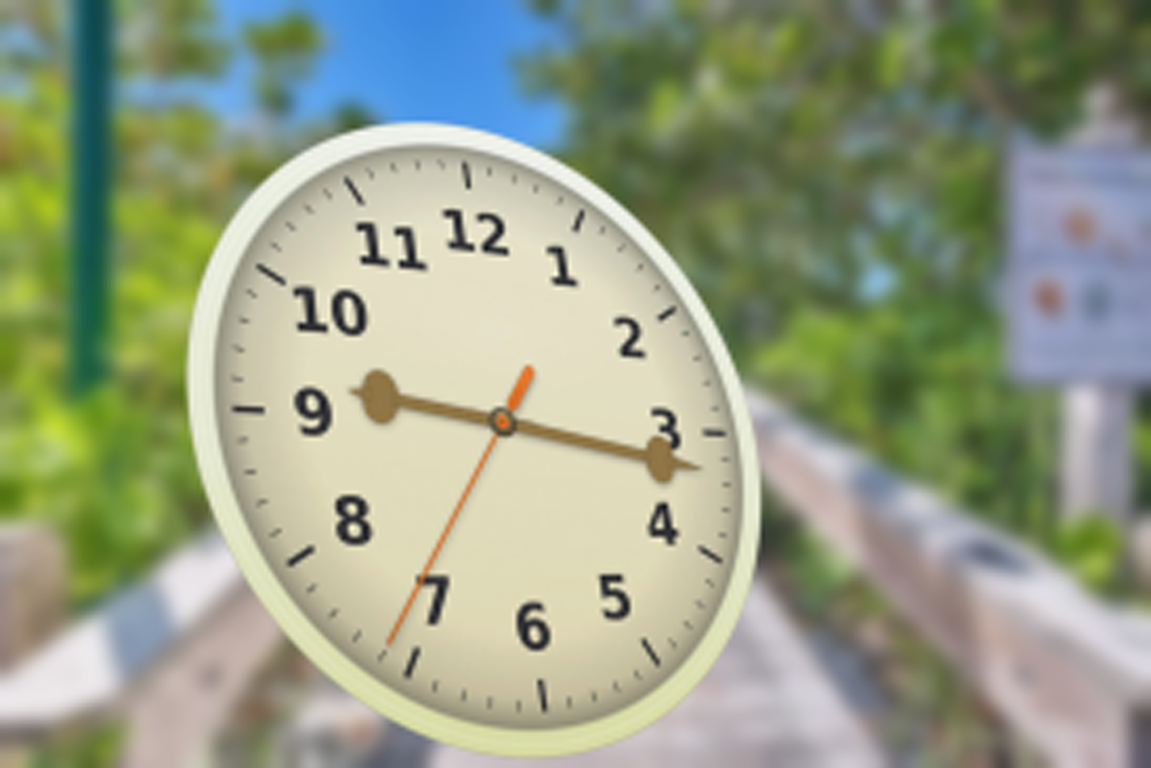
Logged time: h=9 m=16 s=36
